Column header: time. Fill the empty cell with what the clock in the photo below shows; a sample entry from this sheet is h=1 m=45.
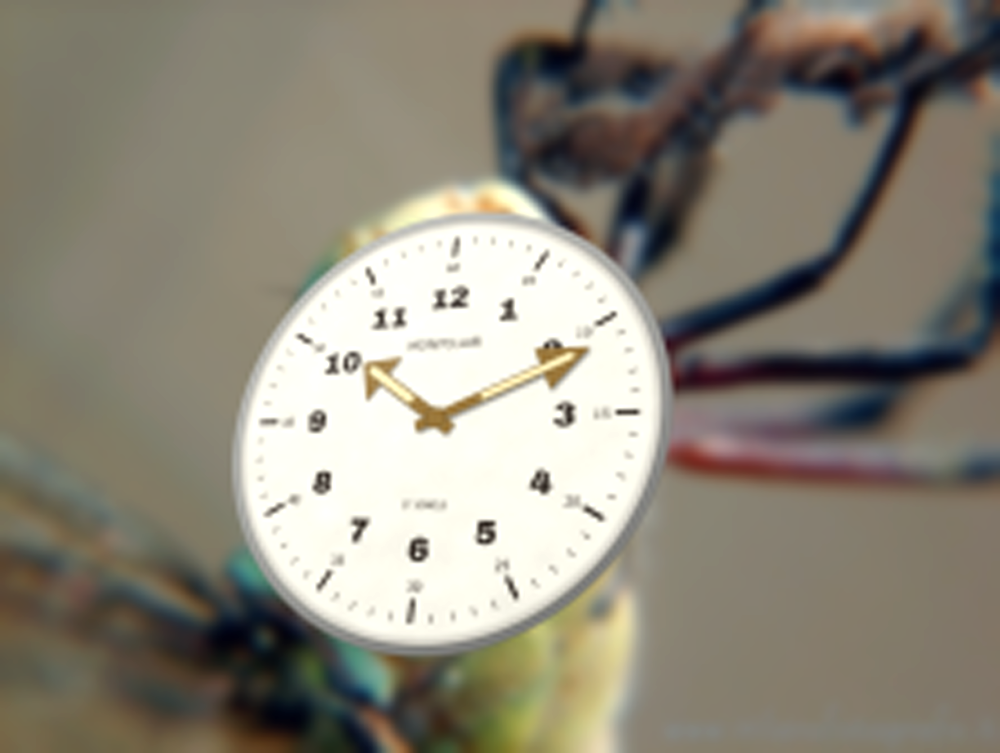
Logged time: h=10 m=11
